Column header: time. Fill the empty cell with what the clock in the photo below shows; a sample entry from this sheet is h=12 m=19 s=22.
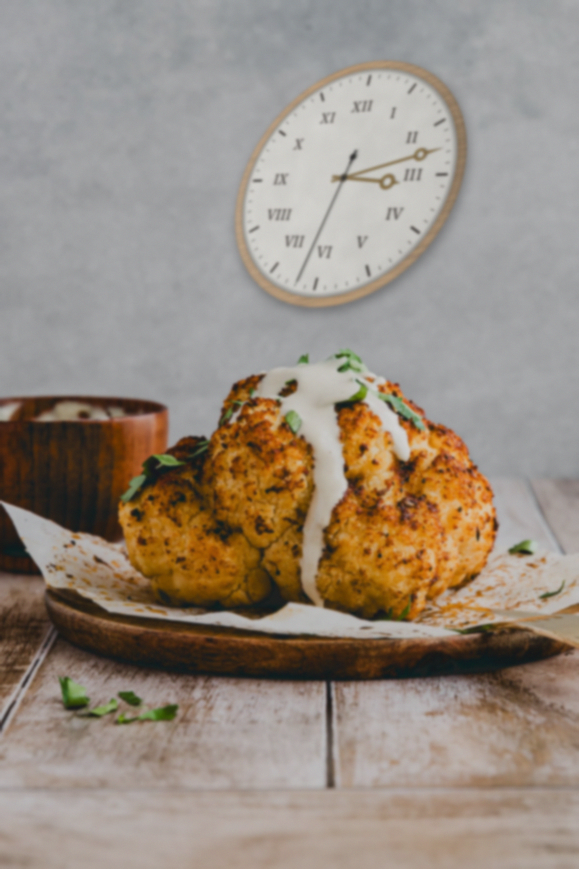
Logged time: h=3 m=12 s=32
